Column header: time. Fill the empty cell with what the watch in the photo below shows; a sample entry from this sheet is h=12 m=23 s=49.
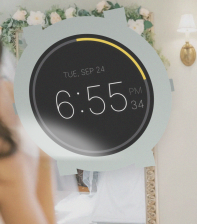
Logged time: h=6 m=55 s=34
